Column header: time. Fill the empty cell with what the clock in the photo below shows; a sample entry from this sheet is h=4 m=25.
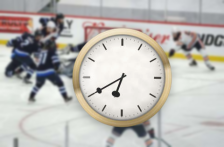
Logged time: h=6 m=40
